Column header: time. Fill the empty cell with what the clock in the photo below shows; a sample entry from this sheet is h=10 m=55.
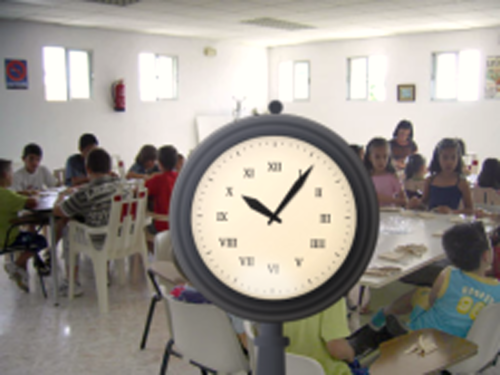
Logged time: h=10 m=6
